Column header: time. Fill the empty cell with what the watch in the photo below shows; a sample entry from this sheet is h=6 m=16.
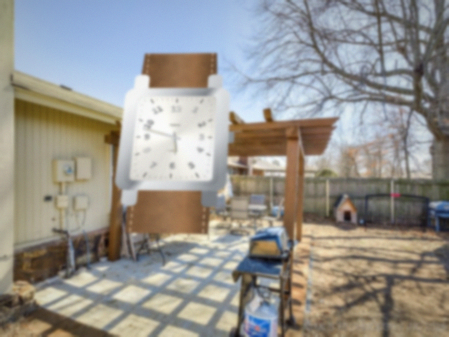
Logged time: h=5 m=48
